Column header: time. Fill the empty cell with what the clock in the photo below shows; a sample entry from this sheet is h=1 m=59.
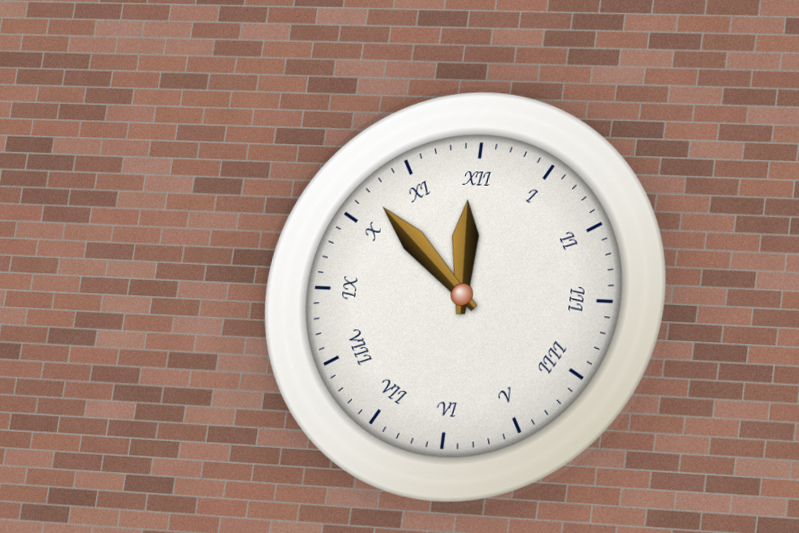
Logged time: h=11 m=52
